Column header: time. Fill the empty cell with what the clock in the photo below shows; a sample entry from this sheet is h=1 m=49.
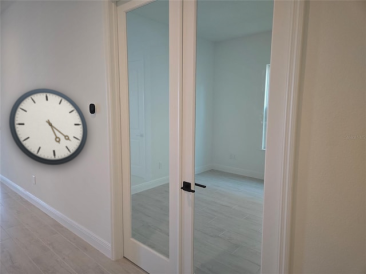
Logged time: h=5 m=22
